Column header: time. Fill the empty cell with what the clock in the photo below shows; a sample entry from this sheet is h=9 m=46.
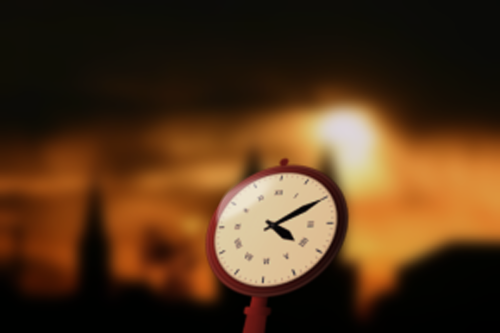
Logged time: h=4 m=10
